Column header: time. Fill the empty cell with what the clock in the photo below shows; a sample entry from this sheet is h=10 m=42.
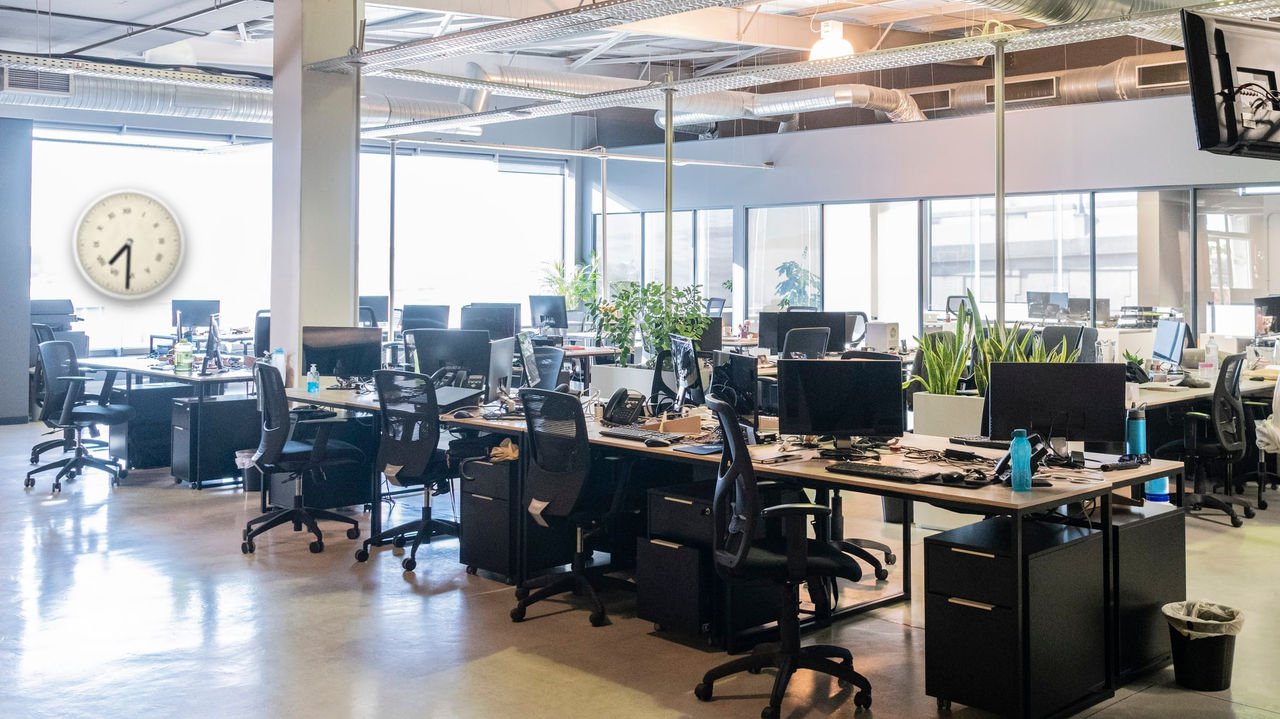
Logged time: h=7 m=31
